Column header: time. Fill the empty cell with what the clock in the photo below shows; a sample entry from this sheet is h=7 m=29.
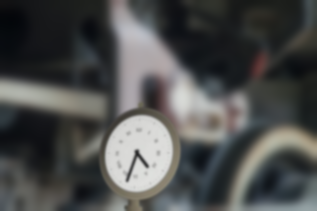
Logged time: h=4 m=33
